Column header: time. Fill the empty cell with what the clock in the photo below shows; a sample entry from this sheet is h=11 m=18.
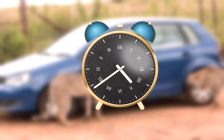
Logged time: h=4 m=39
